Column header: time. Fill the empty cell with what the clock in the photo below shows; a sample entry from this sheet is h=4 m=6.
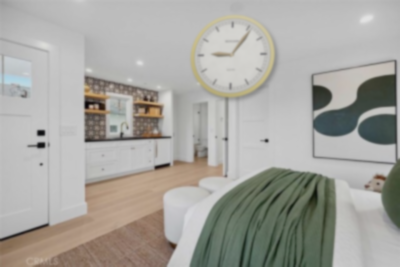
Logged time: h=9 m=6
